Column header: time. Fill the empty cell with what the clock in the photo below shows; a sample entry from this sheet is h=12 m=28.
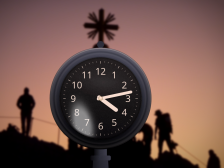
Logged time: h=4 m=13
